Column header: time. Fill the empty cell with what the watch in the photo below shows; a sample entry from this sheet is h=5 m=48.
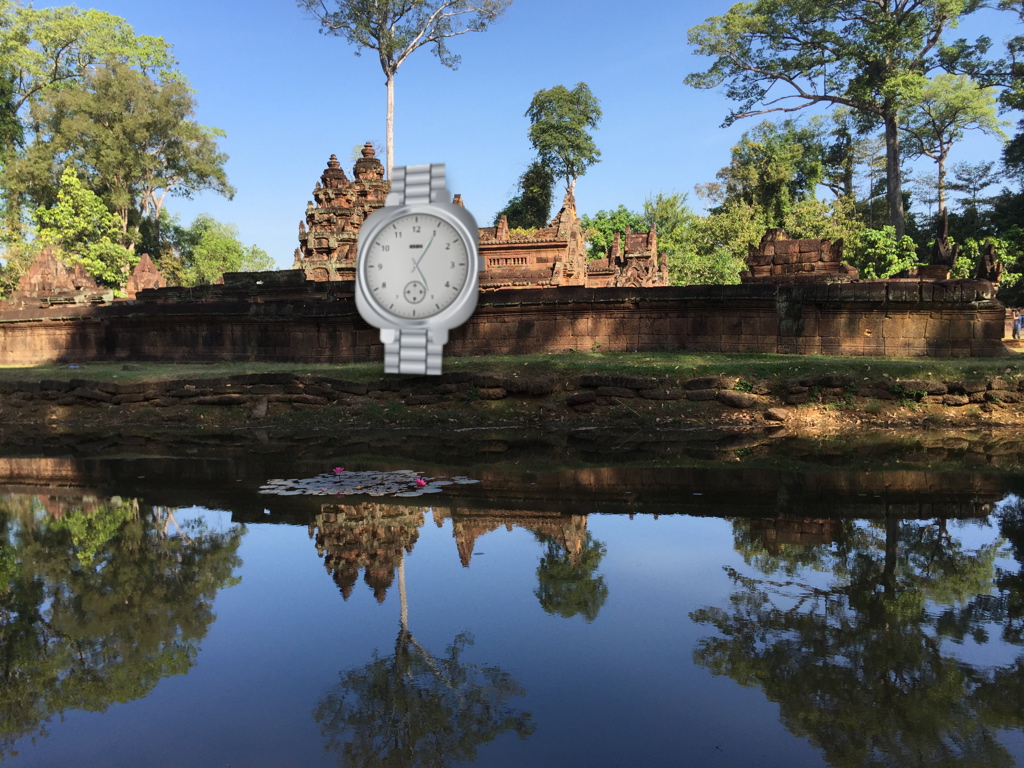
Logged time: h=5 m=5
